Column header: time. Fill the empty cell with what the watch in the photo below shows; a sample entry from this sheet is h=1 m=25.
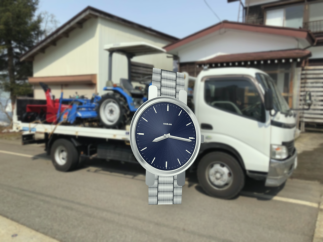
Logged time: h=8 m=16
